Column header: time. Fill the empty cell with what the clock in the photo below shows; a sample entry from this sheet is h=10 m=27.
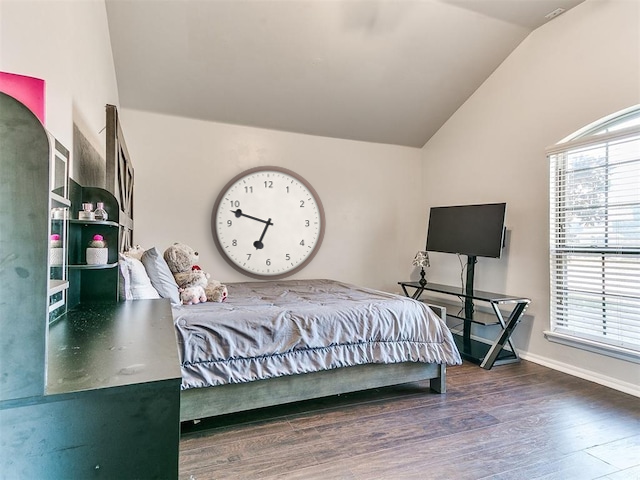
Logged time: h=6 m=48
